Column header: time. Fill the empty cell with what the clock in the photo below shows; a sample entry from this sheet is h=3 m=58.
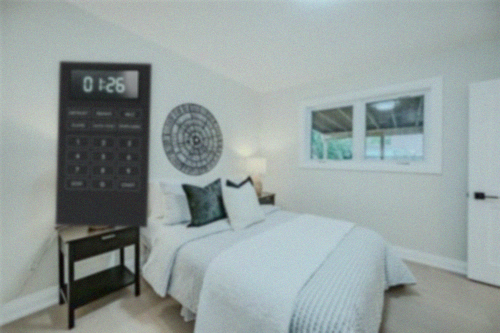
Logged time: h=1 m=26
